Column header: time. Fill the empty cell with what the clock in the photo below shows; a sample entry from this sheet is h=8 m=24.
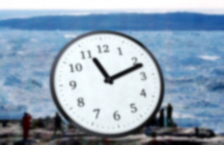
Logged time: h=11 m=12
